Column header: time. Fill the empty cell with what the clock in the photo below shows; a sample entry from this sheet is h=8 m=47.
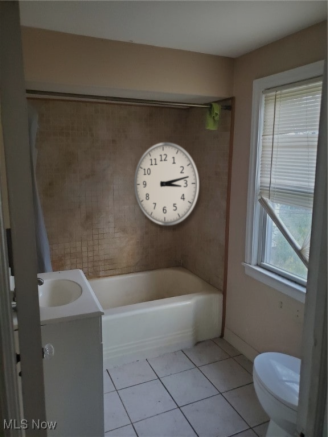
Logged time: h=3 m=13
